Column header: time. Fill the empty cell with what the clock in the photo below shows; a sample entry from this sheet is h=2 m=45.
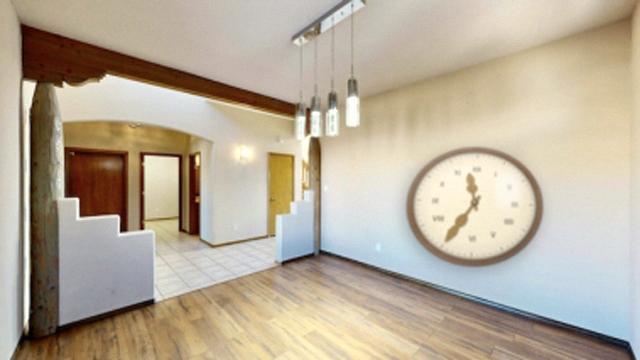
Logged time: h=11 m=35
